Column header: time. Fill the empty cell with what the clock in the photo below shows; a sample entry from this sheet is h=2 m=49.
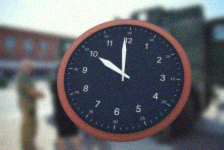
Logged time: h=9 m=59
